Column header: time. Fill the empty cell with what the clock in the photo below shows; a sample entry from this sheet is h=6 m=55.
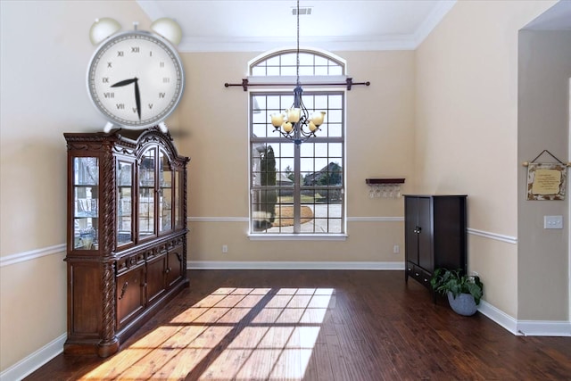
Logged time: h=8 m=29
